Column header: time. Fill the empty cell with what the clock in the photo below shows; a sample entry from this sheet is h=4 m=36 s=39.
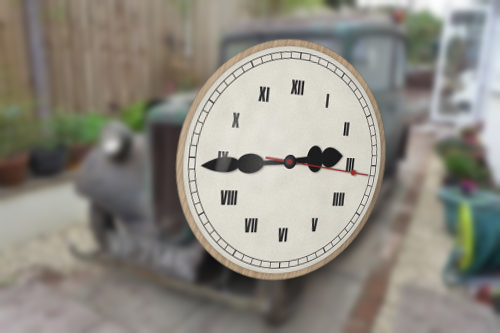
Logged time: h=2 m=44 s=16
